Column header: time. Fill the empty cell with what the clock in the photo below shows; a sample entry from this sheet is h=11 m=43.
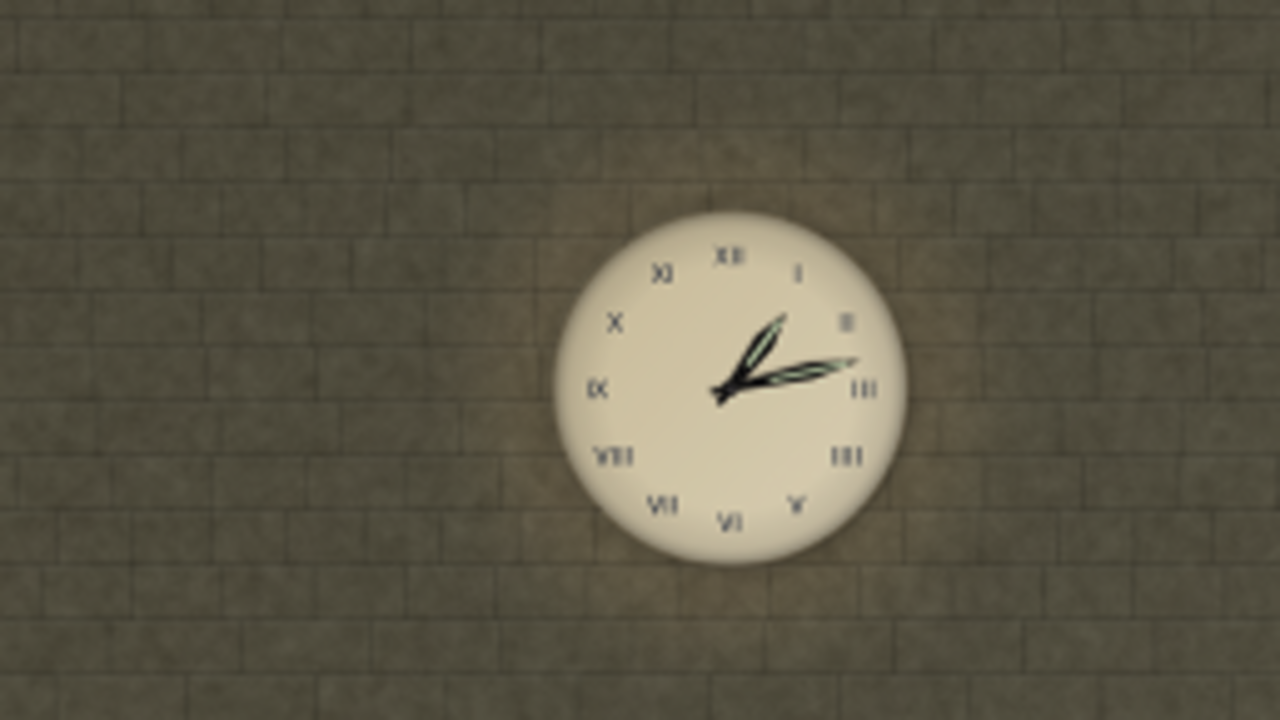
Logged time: h=1 m=13
